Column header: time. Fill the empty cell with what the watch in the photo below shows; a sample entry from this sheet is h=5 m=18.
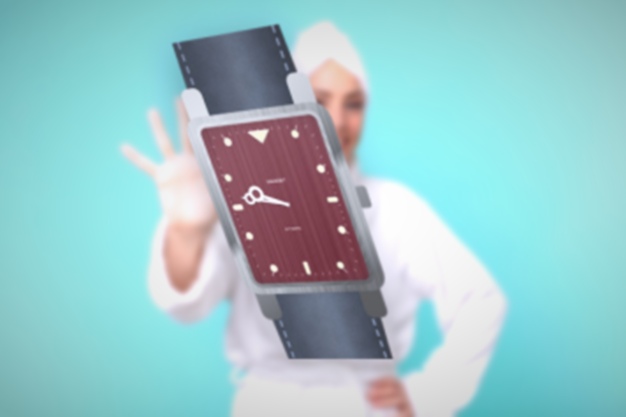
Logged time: h=9 m=47
